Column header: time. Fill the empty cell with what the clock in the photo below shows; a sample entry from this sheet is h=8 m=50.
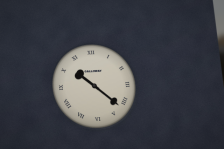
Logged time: h=10 m=22
